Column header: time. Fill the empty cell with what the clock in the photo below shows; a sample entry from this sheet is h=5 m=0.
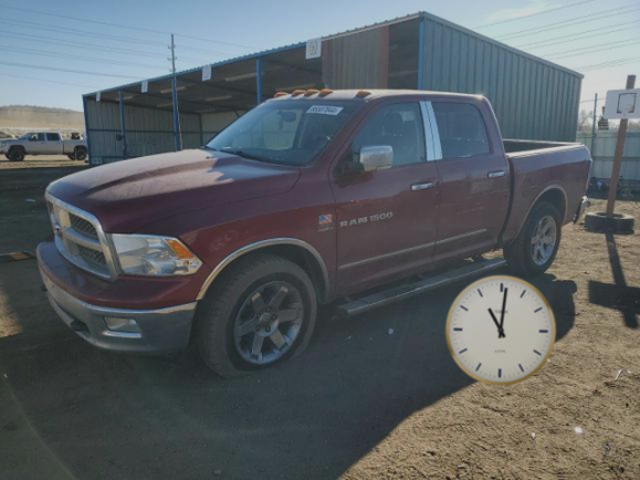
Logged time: h=11 m=1
